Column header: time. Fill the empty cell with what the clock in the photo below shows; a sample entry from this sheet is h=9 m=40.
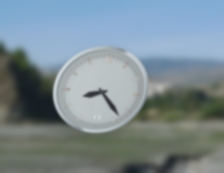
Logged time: h=8 m=23
